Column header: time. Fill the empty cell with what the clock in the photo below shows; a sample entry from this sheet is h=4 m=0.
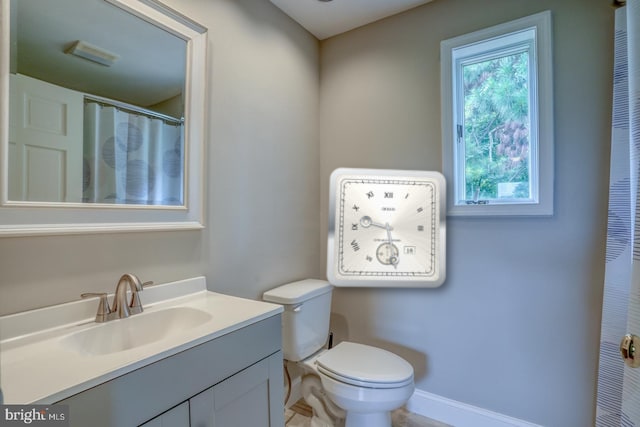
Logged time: h=9 m=28
